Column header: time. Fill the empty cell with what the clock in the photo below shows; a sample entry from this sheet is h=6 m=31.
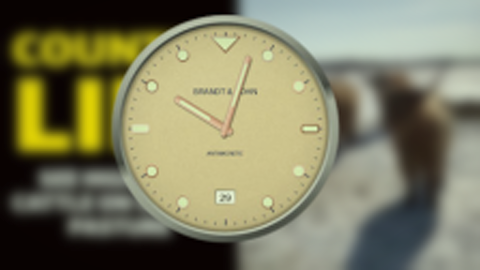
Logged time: h=10 m=3
